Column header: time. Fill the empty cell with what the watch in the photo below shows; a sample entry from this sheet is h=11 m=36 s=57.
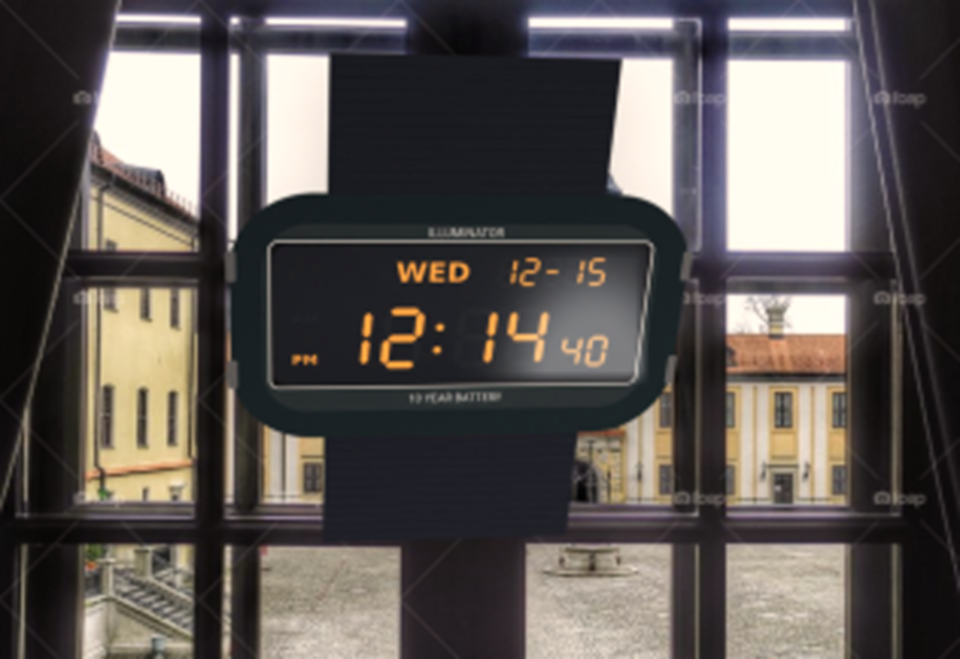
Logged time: h=12 m=14 s=40
